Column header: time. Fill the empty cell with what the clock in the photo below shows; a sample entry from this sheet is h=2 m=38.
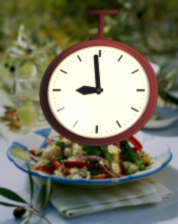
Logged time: h=8 m=59
